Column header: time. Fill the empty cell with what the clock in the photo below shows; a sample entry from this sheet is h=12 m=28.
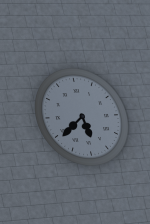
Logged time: h=5 m=39
